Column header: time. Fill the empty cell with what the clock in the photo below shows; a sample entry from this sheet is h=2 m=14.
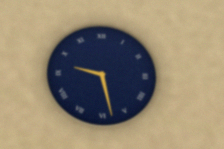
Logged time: h=9 m=28
